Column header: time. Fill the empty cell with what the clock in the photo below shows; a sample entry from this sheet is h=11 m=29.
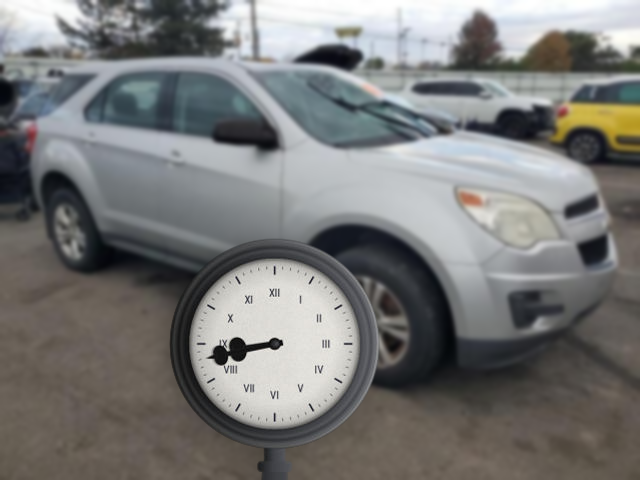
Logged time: h=8 m=43
